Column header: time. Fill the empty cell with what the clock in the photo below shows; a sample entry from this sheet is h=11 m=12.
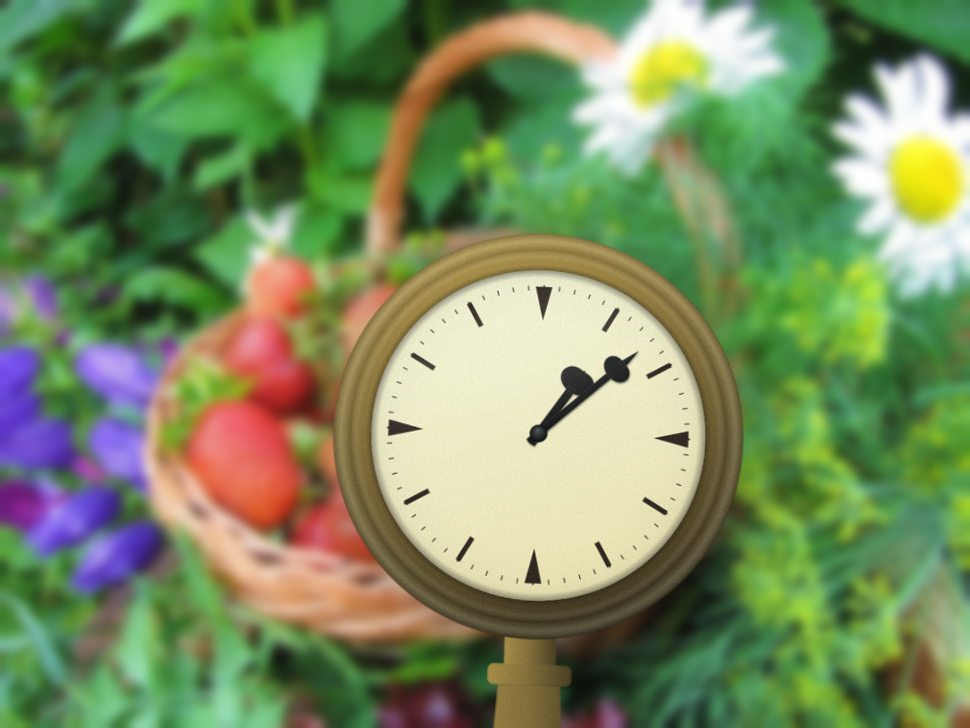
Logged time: h=1 m=8
